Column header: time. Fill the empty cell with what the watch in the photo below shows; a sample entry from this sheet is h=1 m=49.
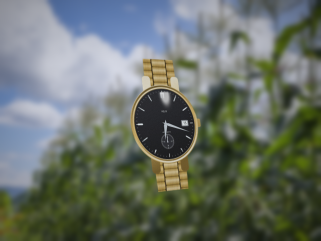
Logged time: h=6 m=18
